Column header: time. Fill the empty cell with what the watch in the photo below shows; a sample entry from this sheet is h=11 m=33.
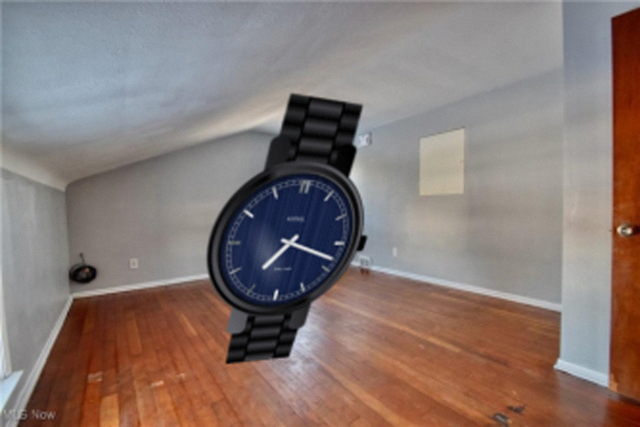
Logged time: h=7 m=18
